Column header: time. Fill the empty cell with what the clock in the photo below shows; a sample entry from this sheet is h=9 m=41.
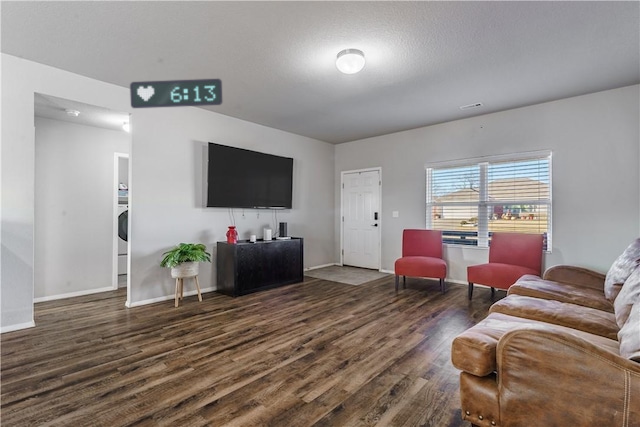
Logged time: h=6 m=13
